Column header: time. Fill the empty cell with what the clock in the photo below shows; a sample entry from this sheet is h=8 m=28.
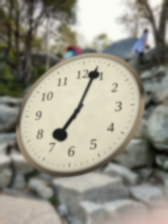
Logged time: h=7 m=3
